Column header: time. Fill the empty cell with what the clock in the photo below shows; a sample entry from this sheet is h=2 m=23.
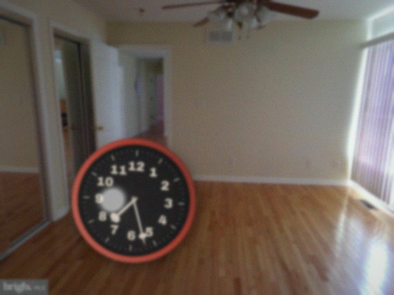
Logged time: h=7 m=27
